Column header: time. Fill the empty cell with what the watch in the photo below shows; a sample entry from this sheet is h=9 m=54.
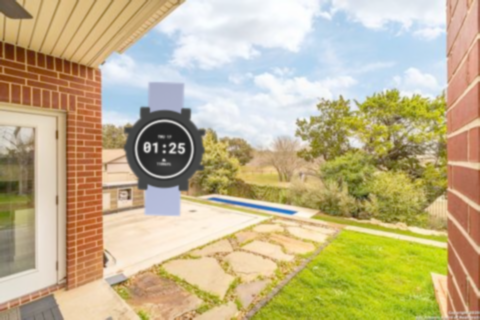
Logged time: h=1 m=25
